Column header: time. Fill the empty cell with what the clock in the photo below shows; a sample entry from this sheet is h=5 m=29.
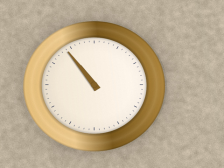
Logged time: h=10 m=54
